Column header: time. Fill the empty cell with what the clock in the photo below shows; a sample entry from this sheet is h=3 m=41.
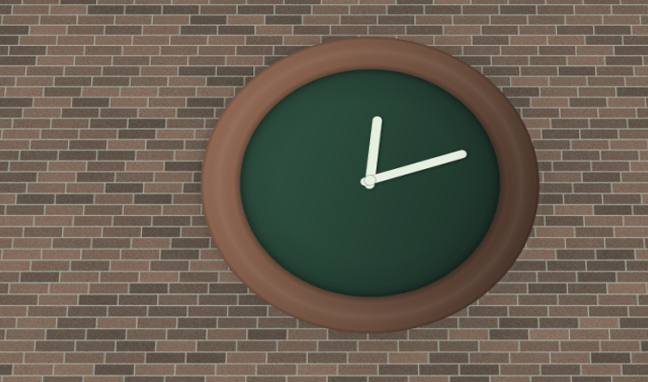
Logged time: h=12 m=12
